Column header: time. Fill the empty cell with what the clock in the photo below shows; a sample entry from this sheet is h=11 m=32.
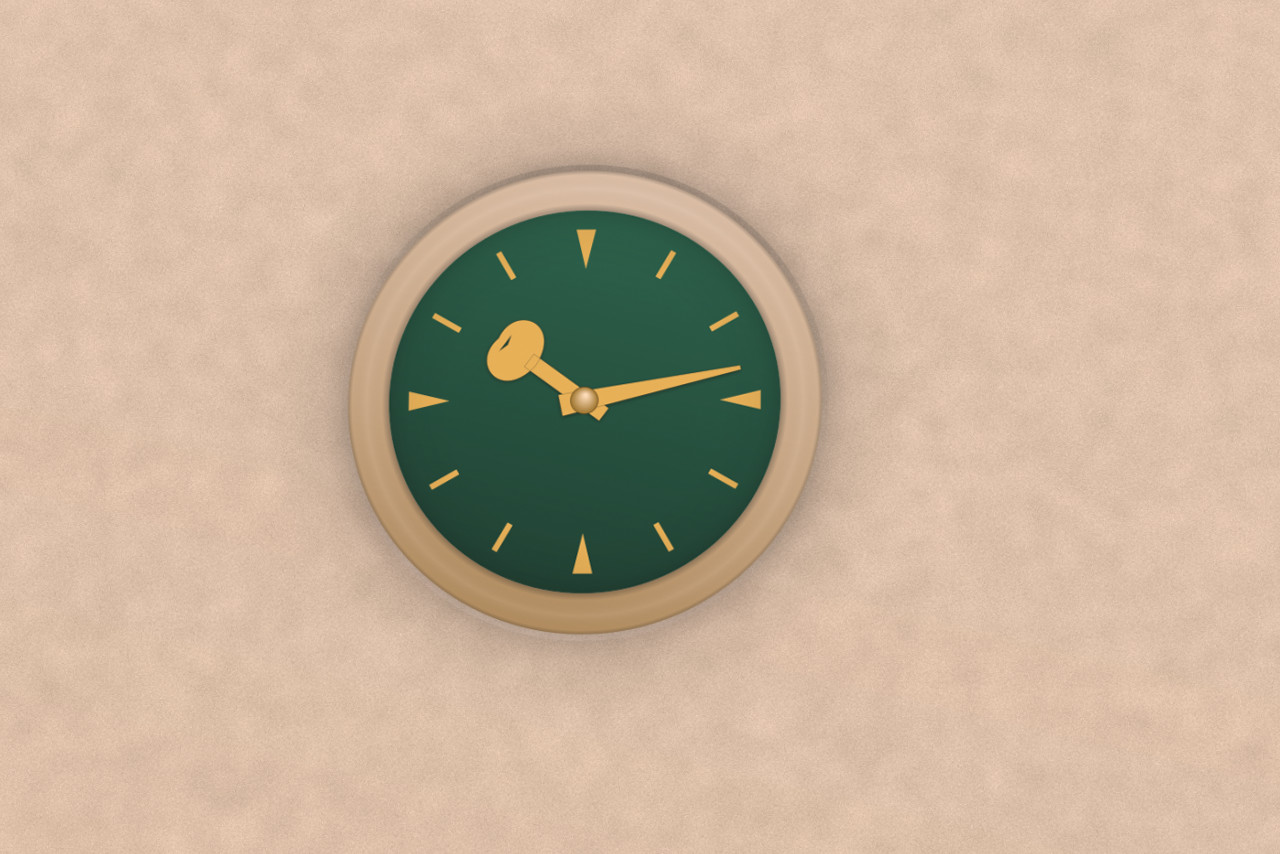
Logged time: h=10 m=13
